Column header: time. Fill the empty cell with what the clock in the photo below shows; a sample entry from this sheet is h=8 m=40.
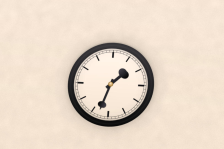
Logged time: h=1 m=33
